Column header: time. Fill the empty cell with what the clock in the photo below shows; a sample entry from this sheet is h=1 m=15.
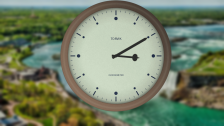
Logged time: h=3 m=10
